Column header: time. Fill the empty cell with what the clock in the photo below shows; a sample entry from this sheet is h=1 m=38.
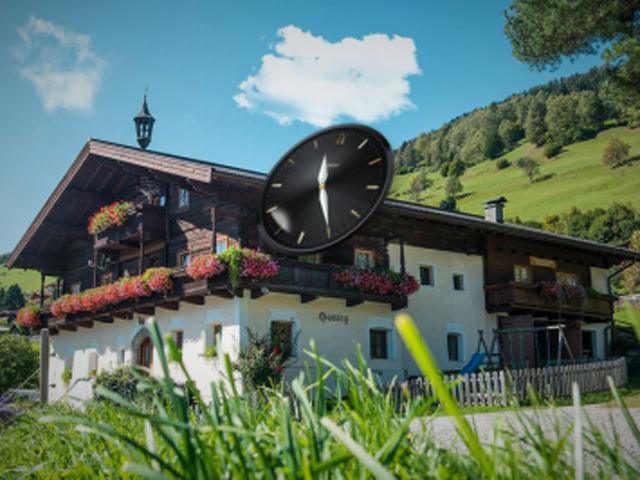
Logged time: h=11 m=25
